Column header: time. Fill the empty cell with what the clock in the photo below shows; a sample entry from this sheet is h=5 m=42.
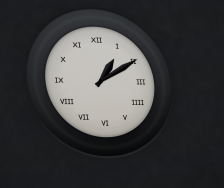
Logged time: h=1 m=10
